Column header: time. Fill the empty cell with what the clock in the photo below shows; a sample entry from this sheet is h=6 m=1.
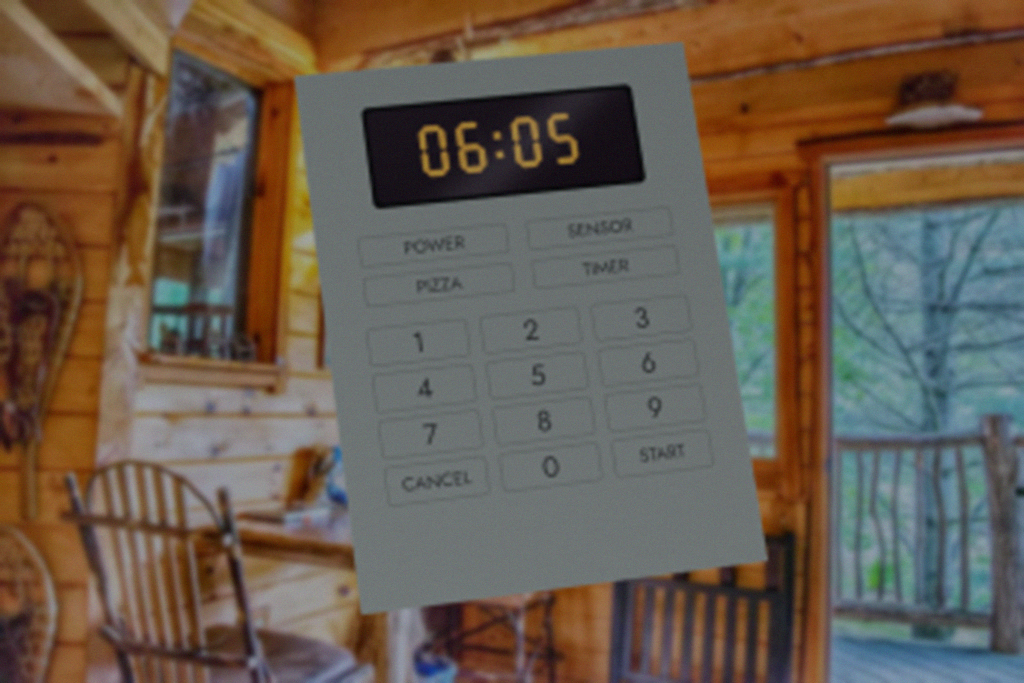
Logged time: h=6 m=5
